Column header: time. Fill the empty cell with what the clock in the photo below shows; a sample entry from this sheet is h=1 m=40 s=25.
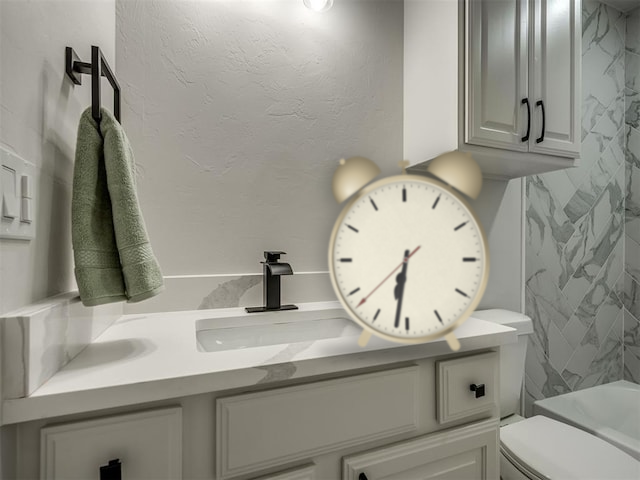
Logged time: h=6 m=31 s=38
